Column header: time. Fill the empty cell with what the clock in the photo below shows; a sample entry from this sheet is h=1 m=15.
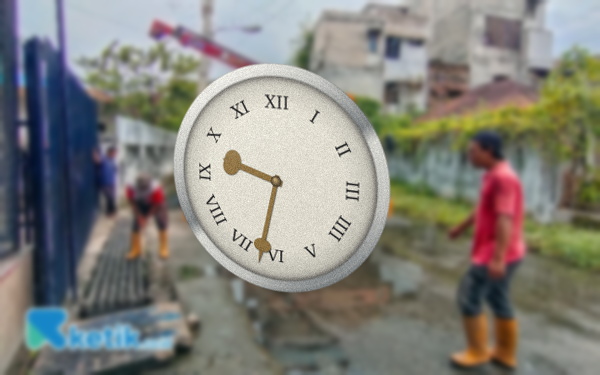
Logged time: h=9 m=32
